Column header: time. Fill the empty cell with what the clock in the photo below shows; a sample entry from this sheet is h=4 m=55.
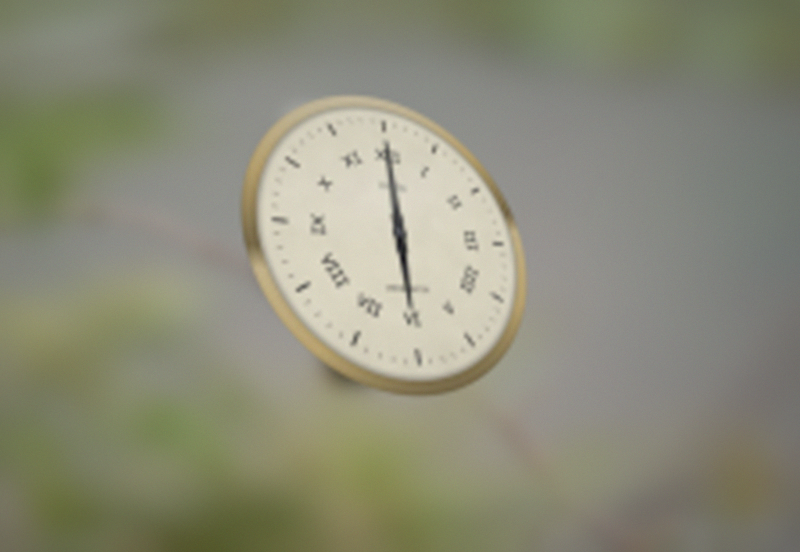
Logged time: h=6 m=0
